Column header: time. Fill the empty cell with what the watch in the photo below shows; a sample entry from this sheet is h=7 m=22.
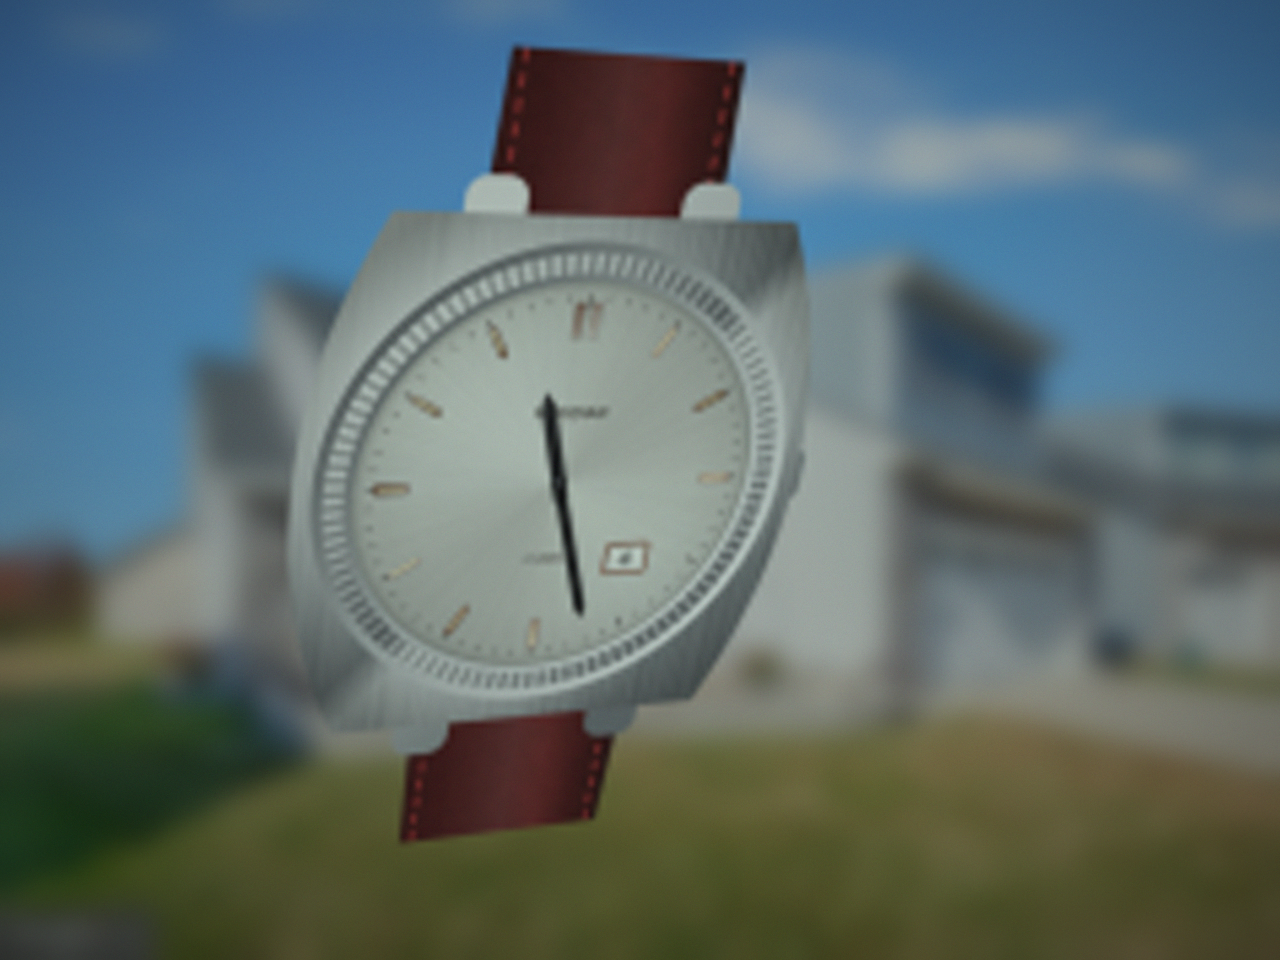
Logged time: h=11 m=27
